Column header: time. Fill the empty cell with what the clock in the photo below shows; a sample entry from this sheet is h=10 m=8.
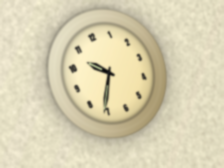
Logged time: h=10 m=36
